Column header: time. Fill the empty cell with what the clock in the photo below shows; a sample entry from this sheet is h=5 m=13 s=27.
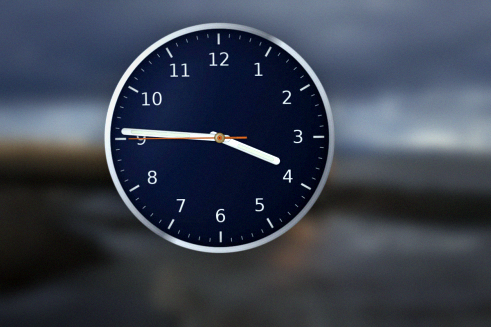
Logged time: h=3 m=45 s=45
